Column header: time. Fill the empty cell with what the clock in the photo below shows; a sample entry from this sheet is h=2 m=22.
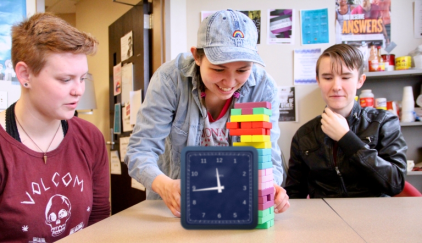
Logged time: h=11 m=44
